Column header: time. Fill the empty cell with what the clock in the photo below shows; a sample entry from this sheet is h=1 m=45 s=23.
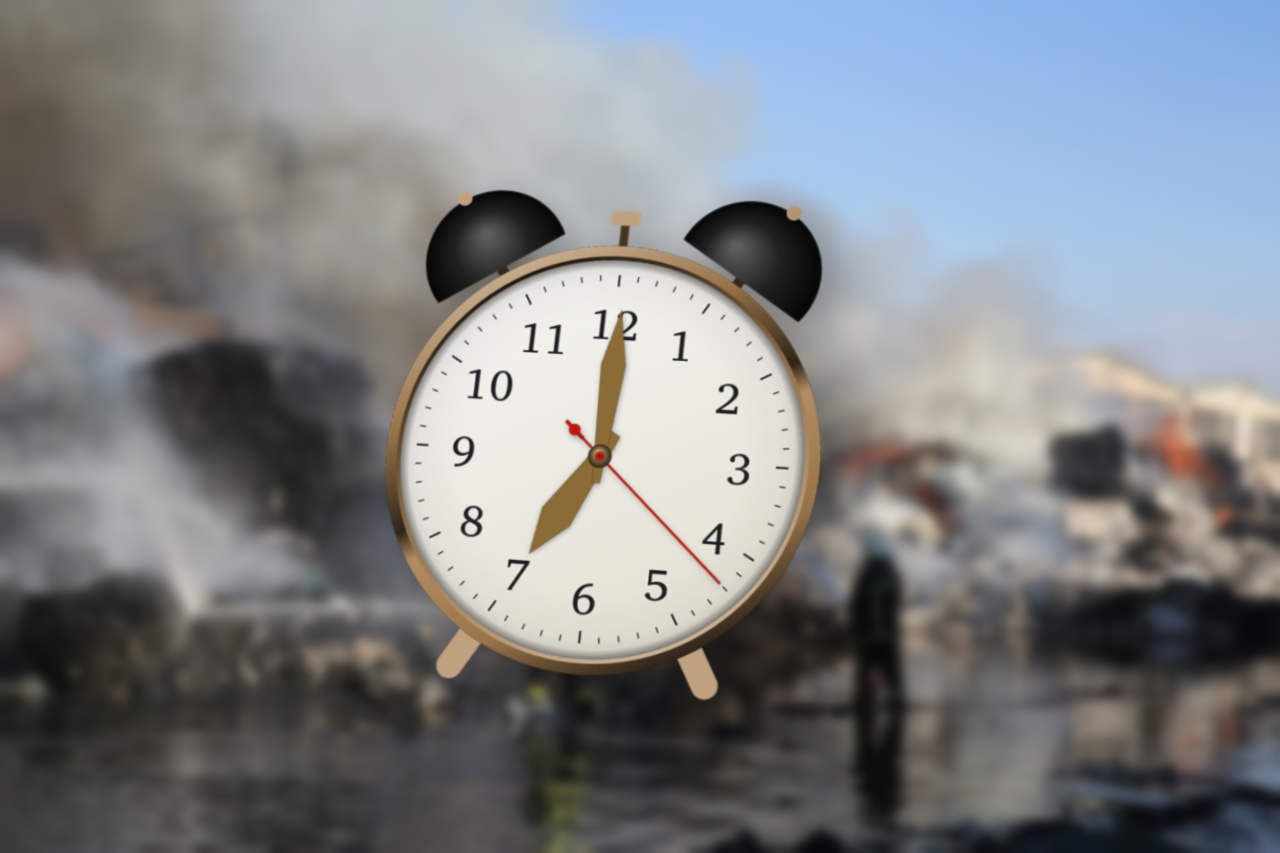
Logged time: h=7 m=0 s=22
